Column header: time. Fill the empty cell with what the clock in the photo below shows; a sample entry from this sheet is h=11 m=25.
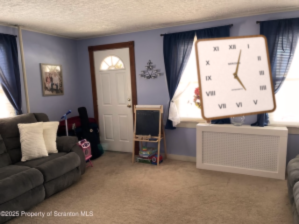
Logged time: h=5 m=3
